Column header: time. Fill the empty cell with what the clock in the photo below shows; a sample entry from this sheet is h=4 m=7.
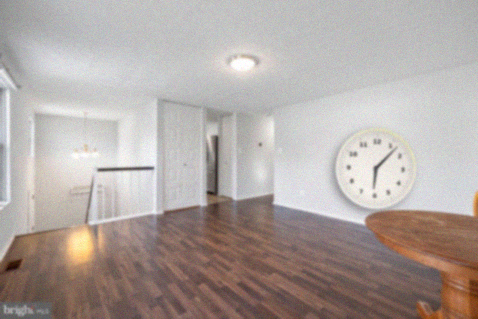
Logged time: h=6 m=7
